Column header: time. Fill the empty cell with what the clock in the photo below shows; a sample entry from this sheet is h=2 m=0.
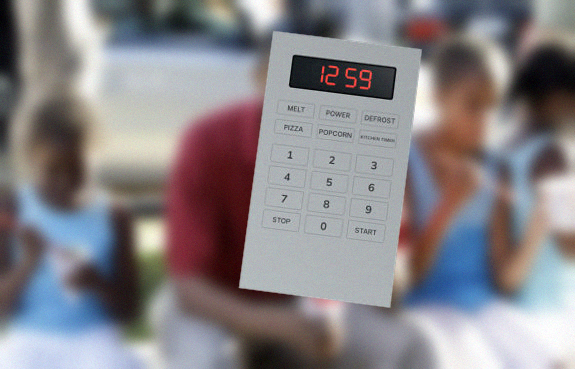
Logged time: h=12 m=59
